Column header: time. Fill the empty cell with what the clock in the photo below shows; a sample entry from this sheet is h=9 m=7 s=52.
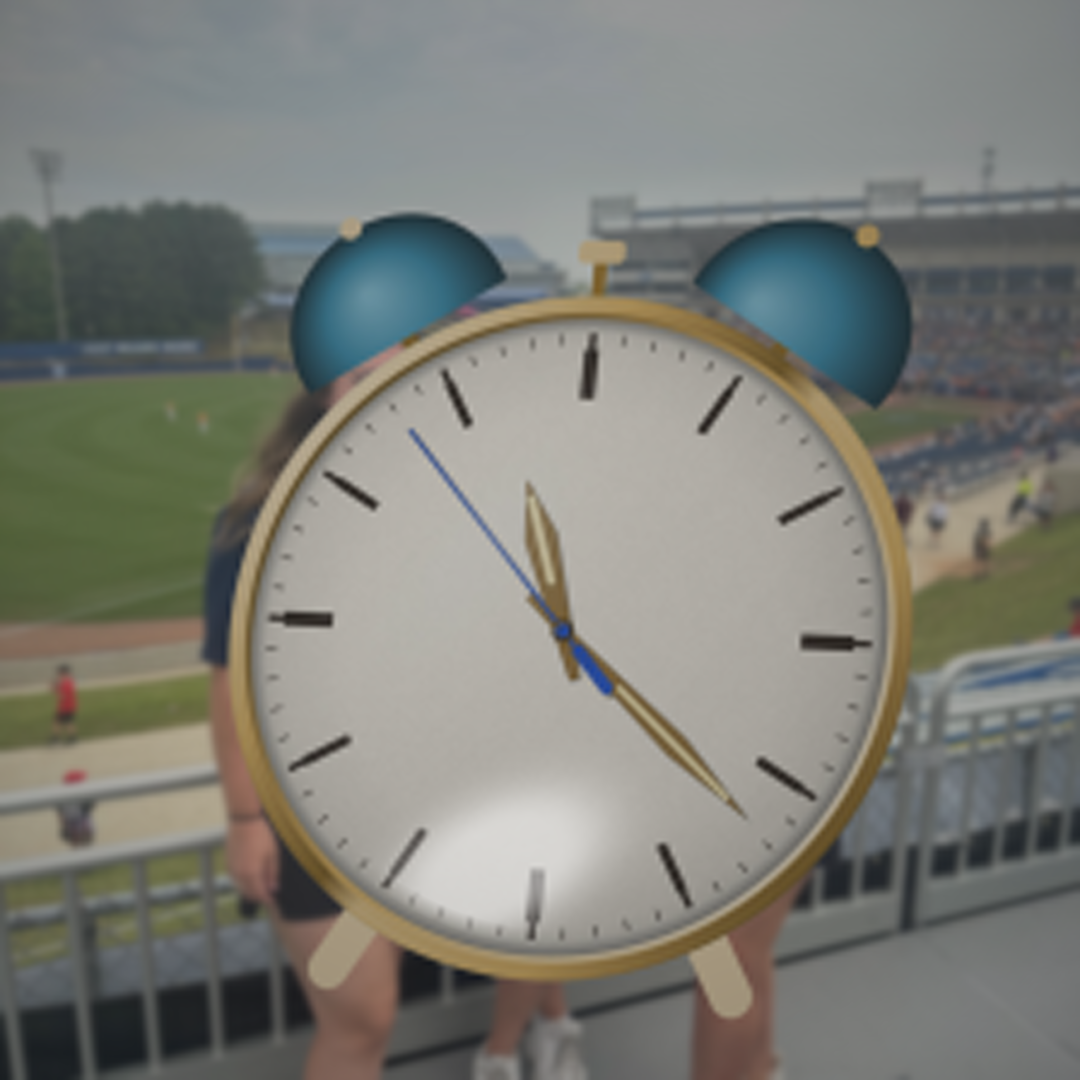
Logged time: h=11 m=21 s=53
